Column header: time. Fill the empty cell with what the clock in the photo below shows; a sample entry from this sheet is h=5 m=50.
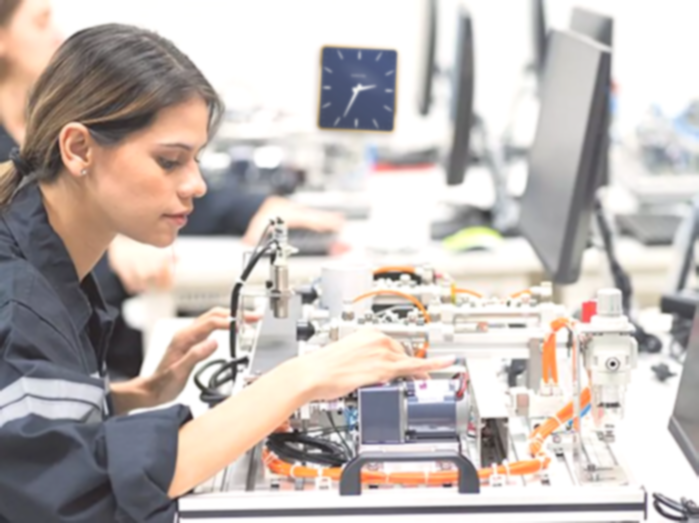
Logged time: h=2 m=34
